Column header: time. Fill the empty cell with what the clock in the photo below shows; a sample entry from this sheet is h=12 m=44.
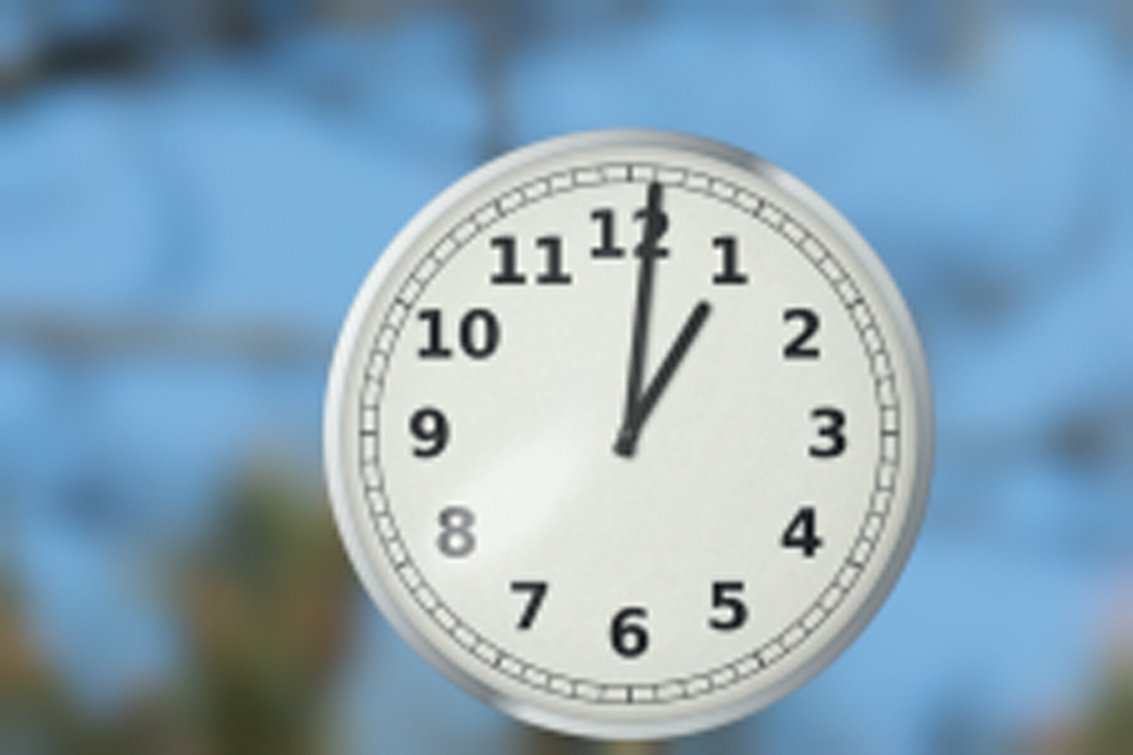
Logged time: h=1 m=1
